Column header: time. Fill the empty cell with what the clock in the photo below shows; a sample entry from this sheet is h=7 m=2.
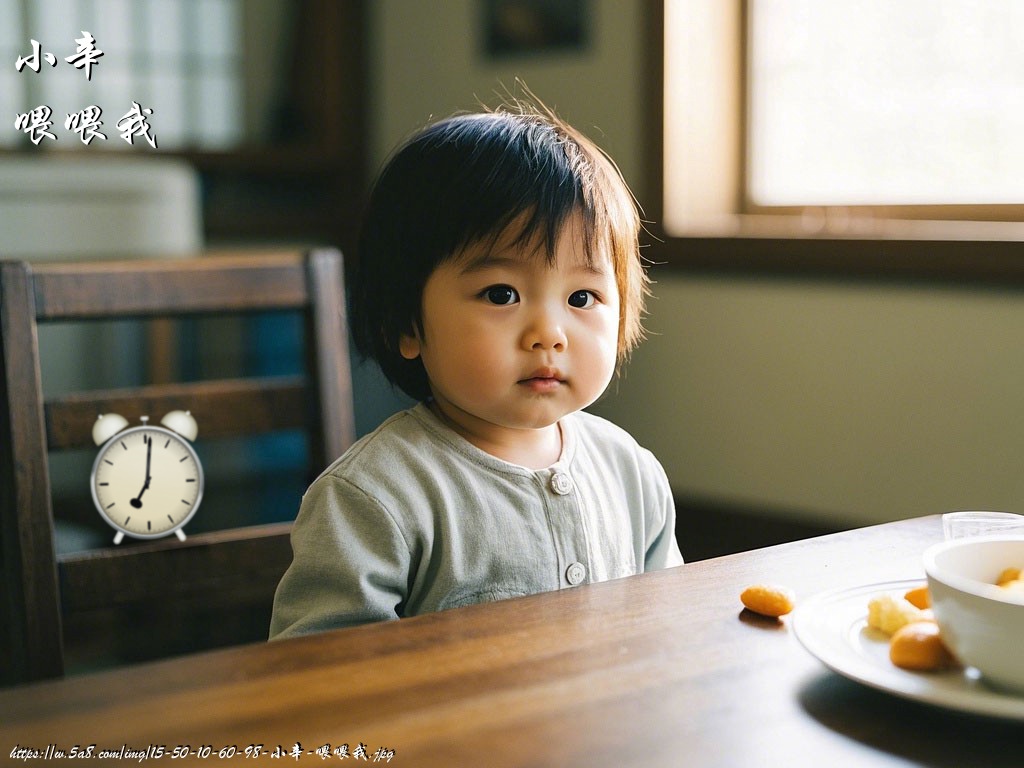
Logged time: h=7 m=1
